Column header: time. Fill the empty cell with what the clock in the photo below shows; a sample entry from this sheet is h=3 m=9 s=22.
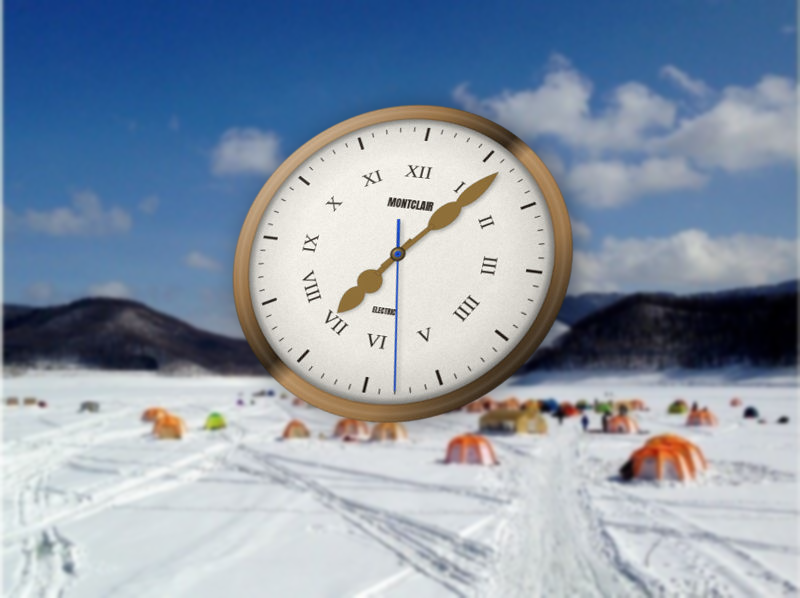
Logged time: h=7 m=6 s=28
